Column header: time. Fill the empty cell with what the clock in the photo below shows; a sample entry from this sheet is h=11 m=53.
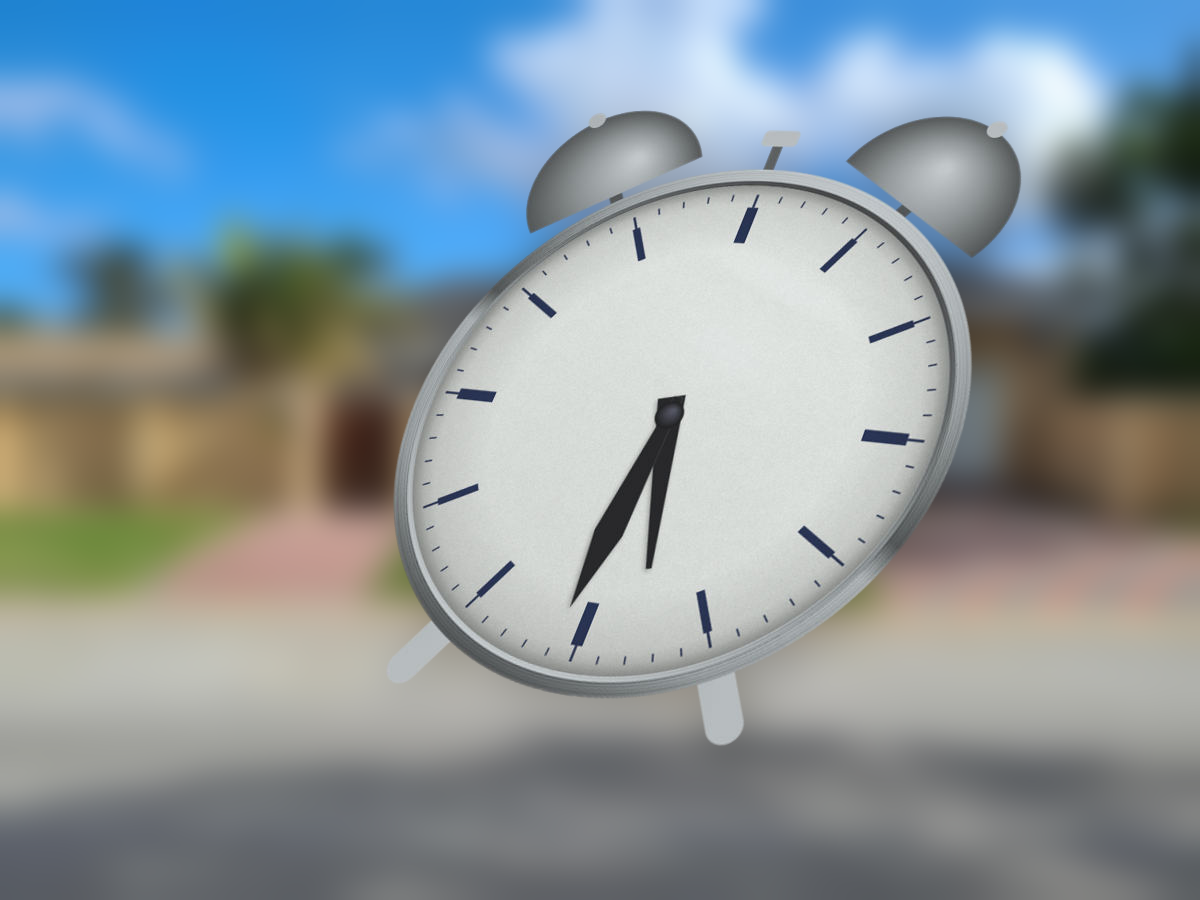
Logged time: h=5 m=31
